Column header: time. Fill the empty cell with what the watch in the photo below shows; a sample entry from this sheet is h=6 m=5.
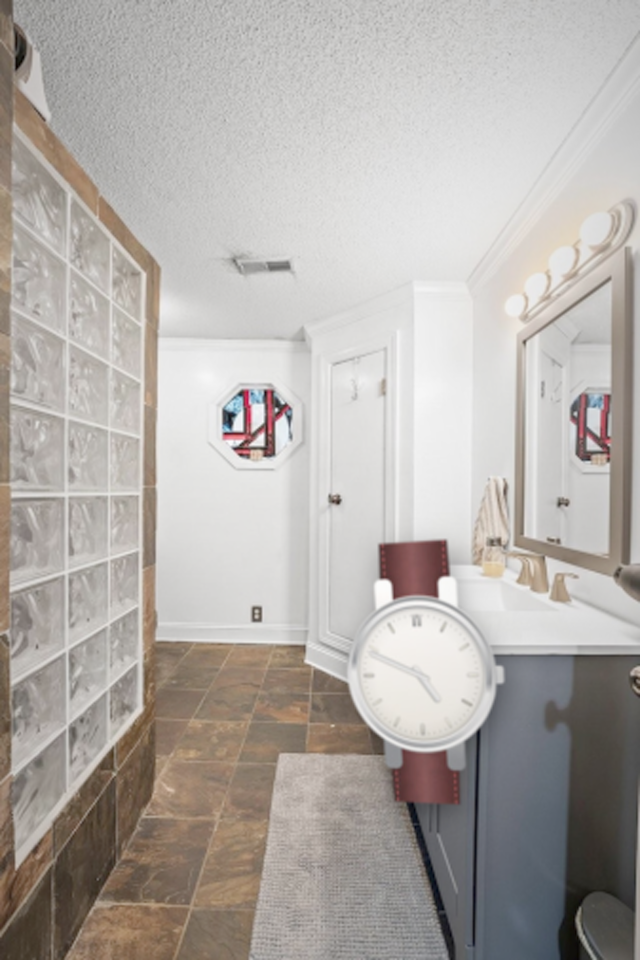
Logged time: h=4 m=49
